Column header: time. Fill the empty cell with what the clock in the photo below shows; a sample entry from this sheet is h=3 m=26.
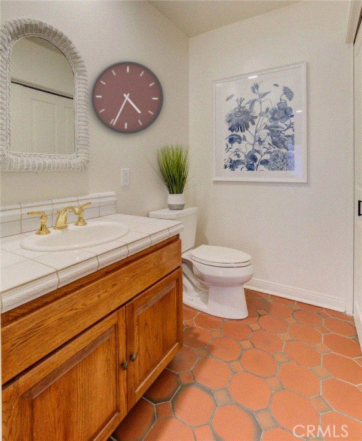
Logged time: h=4 m=34
